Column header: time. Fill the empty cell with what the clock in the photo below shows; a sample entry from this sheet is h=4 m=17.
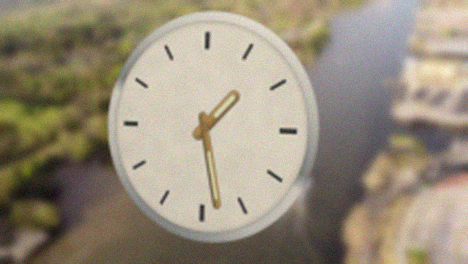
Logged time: h=1 m=28
